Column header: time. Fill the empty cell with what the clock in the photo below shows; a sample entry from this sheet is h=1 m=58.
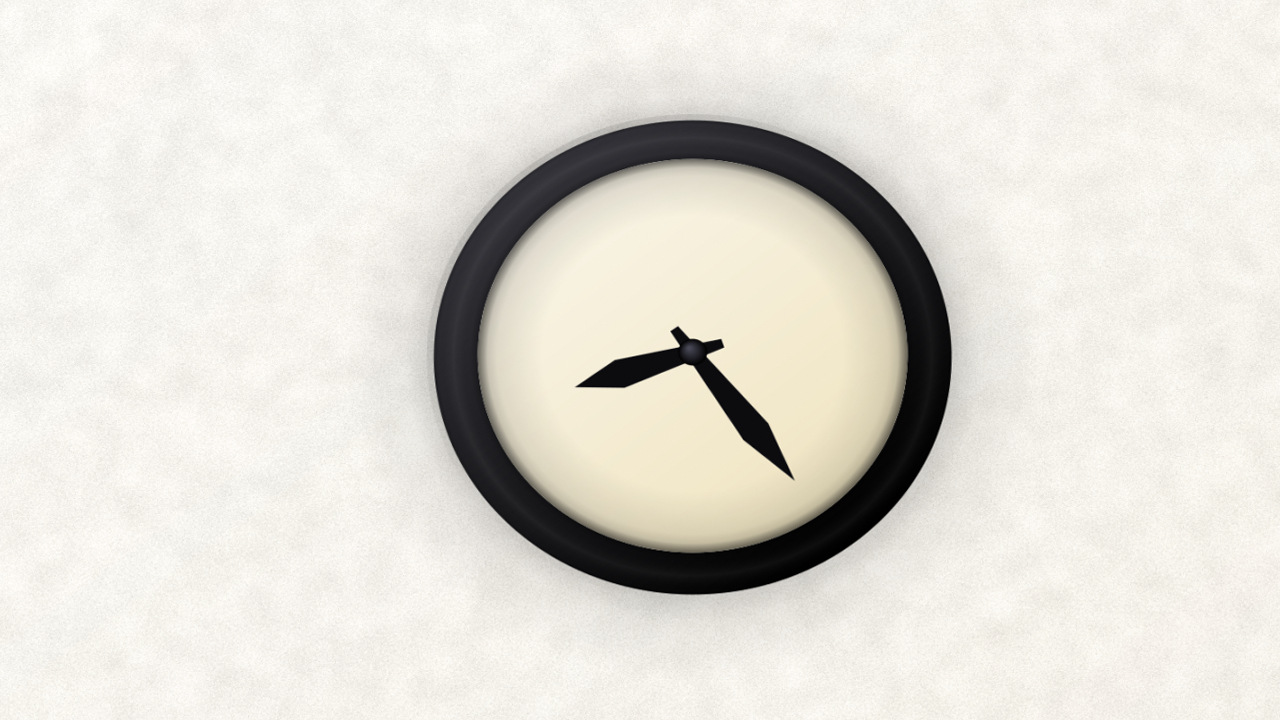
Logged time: h=8 m=24
